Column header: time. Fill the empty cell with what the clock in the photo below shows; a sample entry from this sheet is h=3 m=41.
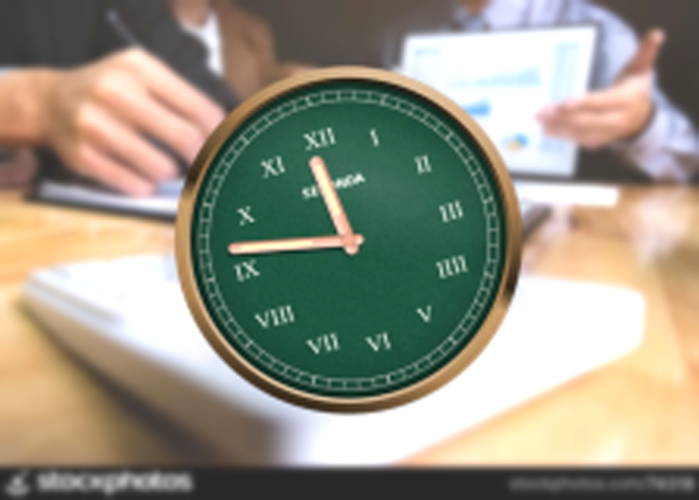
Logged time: h=11 m=47
